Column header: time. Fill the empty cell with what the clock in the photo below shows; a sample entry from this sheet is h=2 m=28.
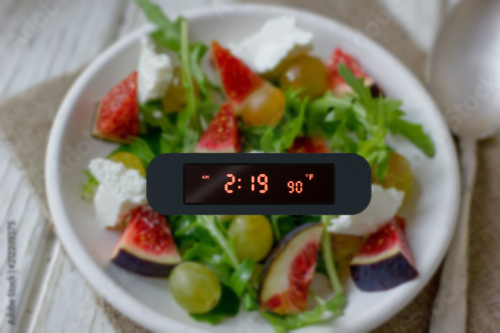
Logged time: h=2 m=19
